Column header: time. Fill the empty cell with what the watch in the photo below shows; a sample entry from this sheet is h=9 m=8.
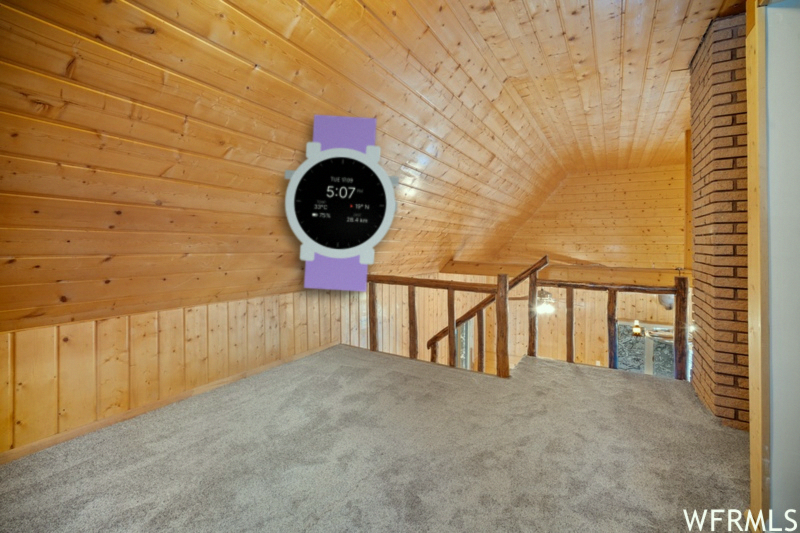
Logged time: h=5 m=7
